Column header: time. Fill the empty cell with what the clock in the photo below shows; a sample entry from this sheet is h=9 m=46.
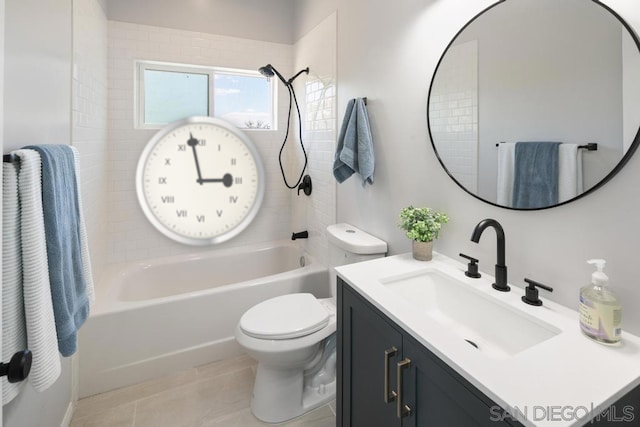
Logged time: h=2 m=58
